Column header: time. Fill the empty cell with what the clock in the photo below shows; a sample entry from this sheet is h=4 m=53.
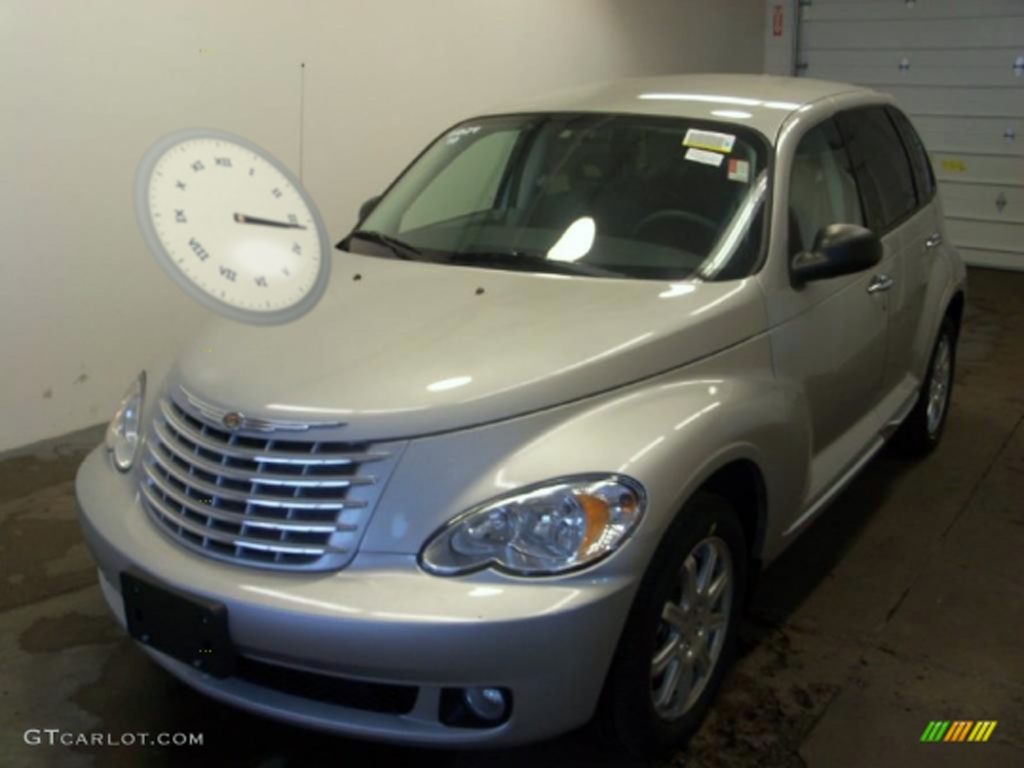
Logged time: h=3 m=16
